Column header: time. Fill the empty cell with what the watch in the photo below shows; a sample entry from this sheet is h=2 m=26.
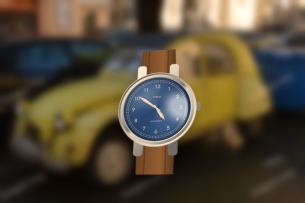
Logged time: h=4 m=51
